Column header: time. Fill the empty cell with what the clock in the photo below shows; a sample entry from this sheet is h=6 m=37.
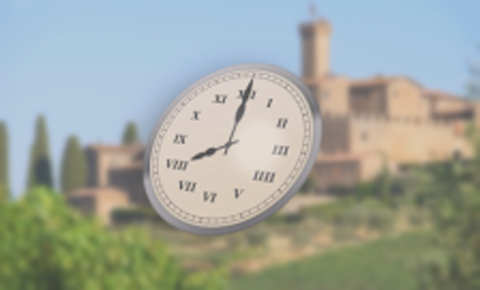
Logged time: h=8 m=0
